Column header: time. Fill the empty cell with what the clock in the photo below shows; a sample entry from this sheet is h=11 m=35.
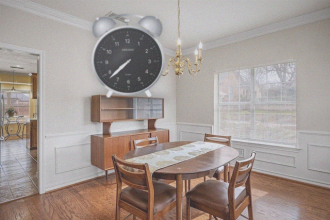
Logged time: h=7 m=38
